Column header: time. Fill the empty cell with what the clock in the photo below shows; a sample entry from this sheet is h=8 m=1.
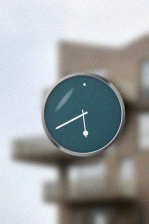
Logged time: h=5 m=40
